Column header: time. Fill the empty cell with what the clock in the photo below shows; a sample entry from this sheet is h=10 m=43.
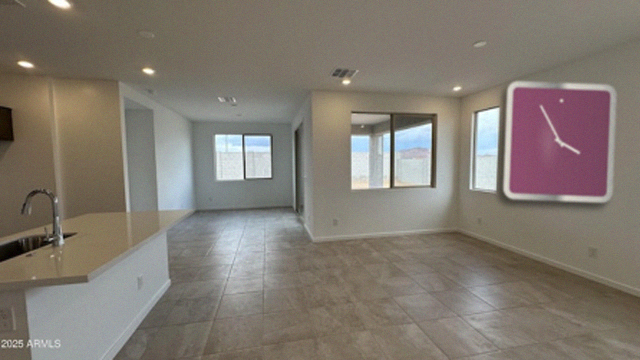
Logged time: h=3 m=55
